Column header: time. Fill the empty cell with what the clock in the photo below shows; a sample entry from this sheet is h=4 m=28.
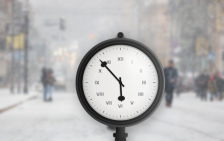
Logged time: h=5 m=53
